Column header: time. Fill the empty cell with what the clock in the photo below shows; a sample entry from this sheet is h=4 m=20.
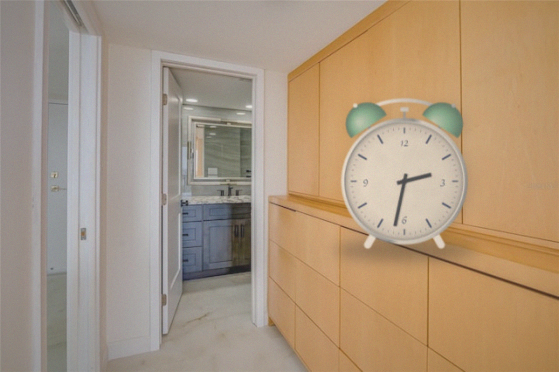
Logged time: h=2 m=32
